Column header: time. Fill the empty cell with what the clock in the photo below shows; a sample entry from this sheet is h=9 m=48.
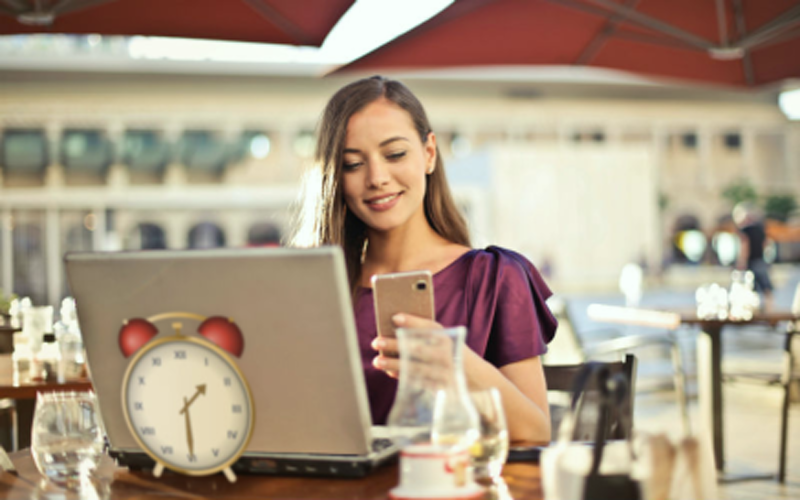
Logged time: h=1 m=30
